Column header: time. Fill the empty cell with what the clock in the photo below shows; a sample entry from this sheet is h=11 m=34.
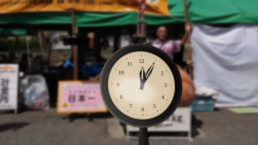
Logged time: h=12 m=5
